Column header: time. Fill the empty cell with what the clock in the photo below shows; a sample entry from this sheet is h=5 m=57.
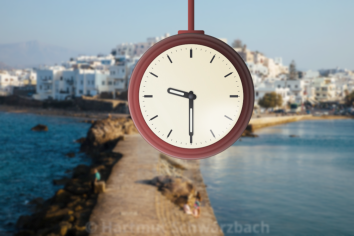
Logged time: h=9 m=30
